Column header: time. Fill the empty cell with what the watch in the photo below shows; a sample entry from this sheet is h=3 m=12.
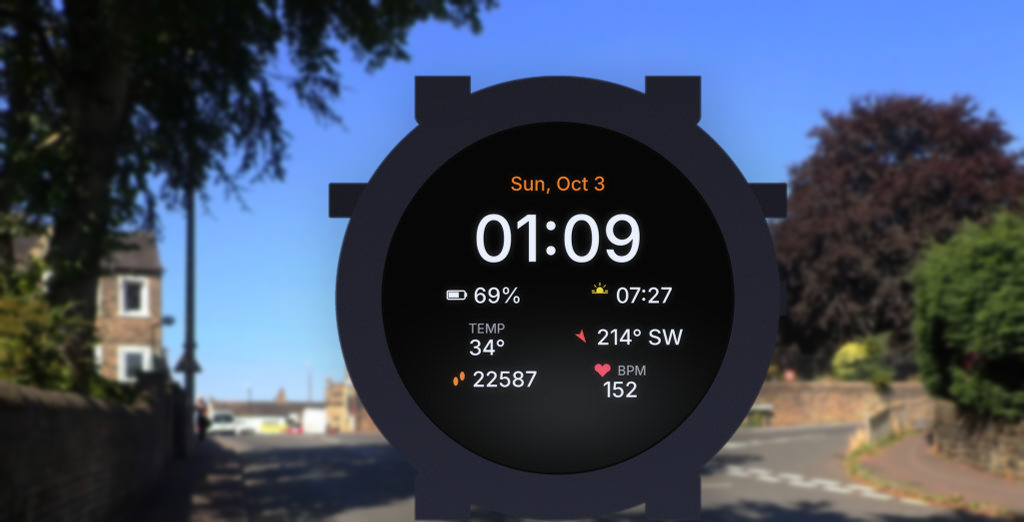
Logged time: h=1 m=9
